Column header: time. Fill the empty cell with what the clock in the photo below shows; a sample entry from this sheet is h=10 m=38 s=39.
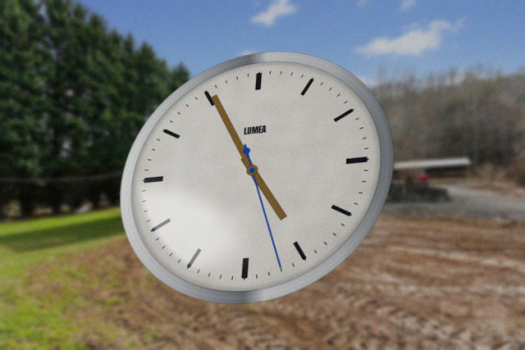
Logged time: h=4 m=55 s=27
